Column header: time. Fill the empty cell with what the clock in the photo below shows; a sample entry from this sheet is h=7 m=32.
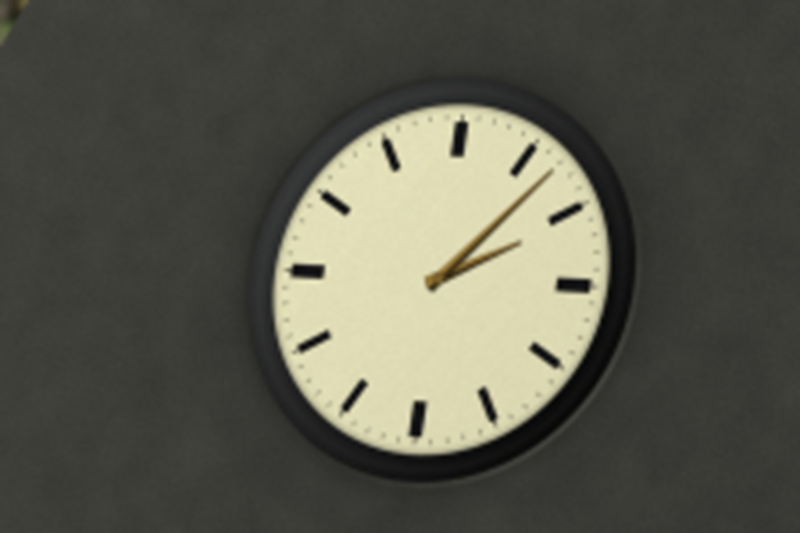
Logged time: h=2 m=7
